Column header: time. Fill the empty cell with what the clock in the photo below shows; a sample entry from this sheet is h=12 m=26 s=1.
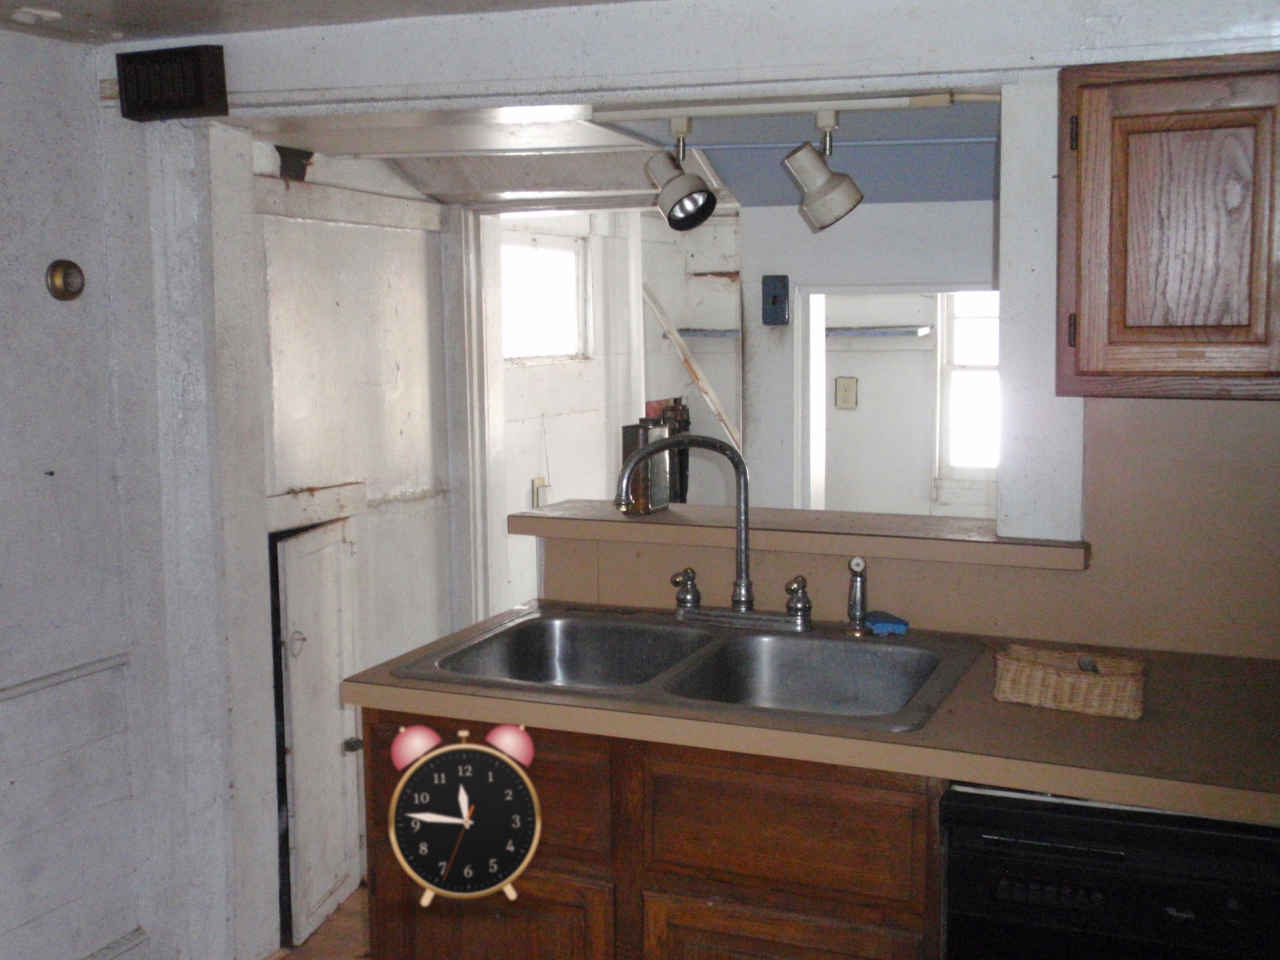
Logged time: h=11 m=46 s=34
